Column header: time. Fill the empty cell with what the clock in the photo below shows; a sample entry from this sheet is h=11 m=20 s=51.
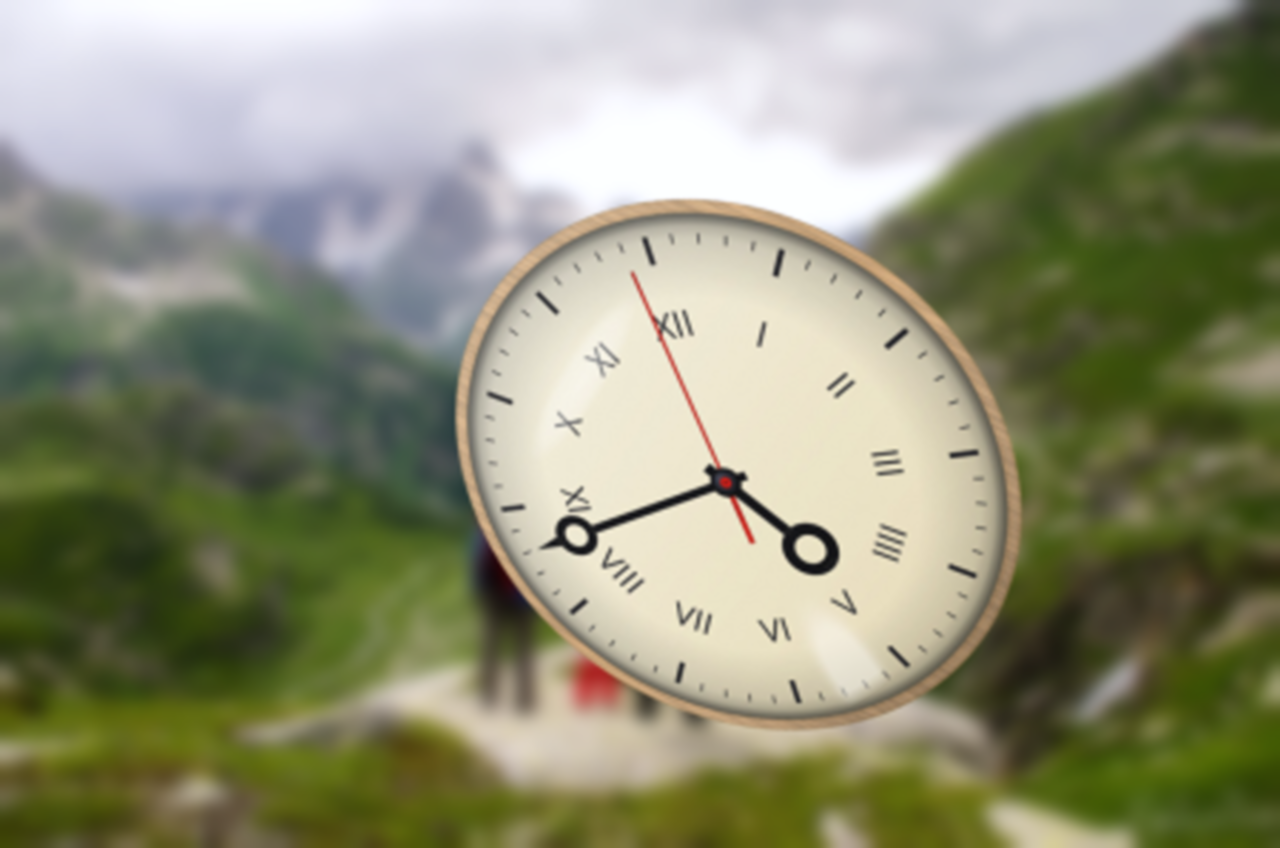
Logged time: h=4 m=42 s=59
